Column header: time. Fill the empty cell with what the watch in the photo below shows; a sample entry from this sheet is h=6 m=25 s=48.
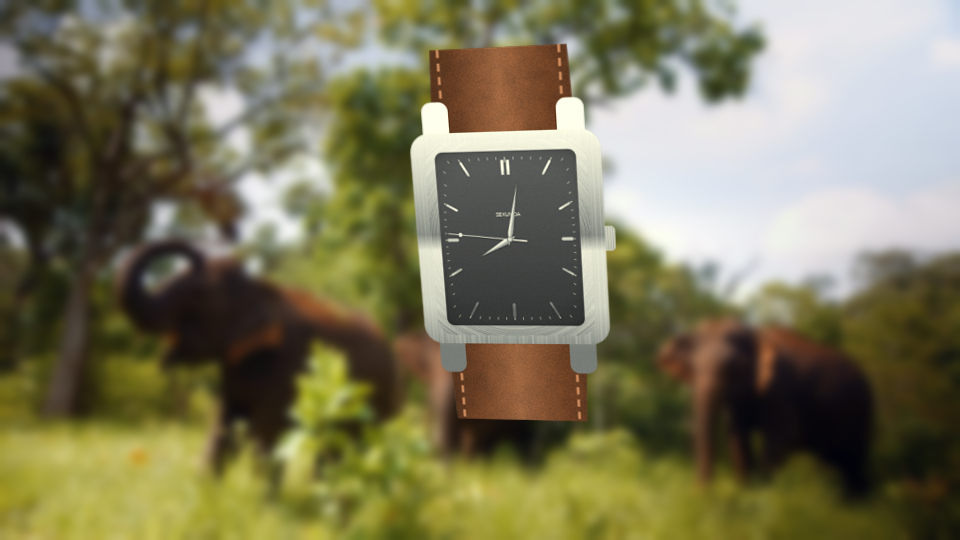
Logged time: h=8 m=1 s=46
